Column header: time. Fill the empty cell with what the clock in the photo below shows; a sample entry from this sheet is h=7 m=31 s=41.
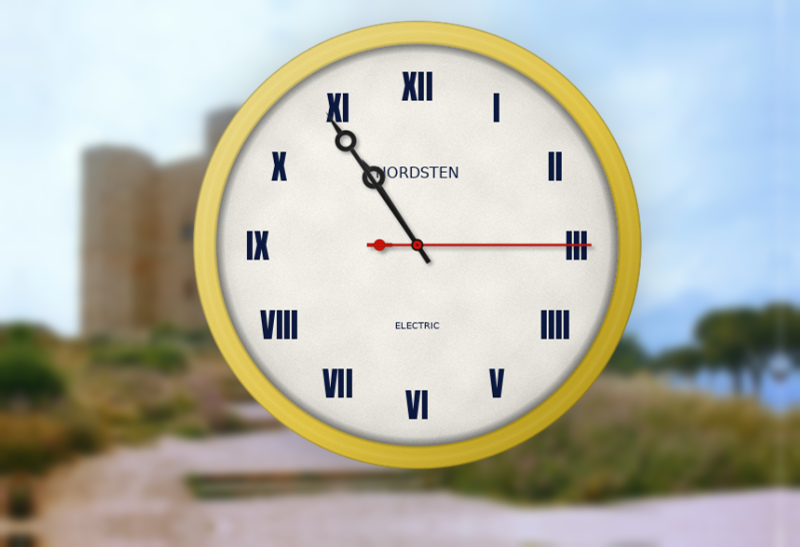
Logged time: h=10 m=54 s=15
